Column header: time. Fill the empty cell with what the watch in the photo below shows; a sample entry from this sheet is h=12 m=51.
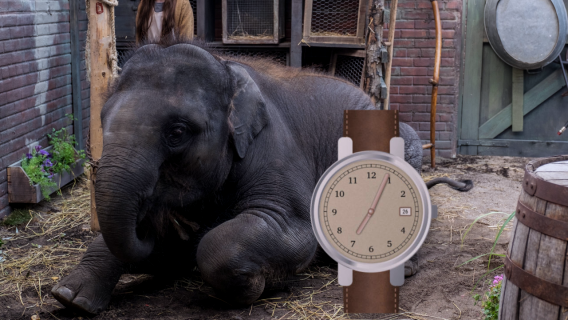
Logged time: h=7 m=4
